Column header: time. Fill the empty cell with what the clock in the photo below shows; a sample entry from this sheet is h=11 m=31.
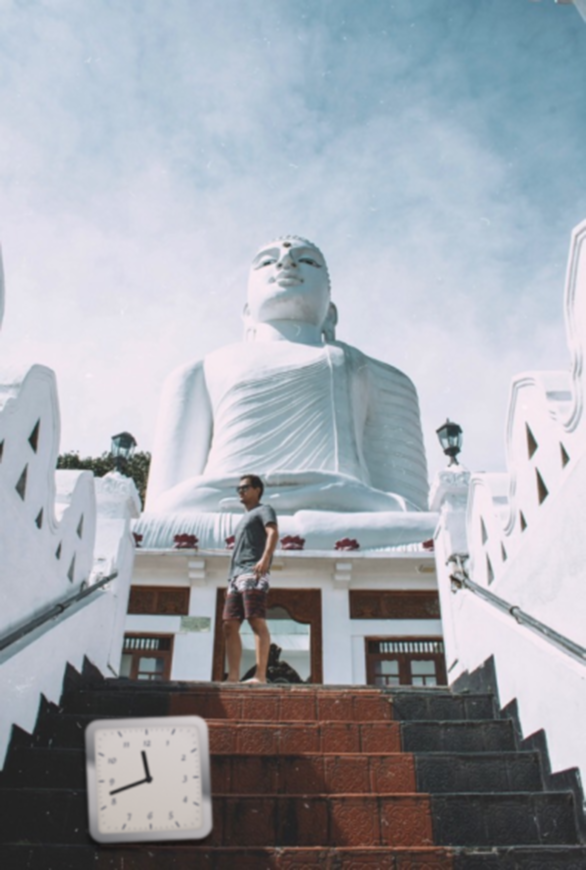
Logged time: h=11 m=42
